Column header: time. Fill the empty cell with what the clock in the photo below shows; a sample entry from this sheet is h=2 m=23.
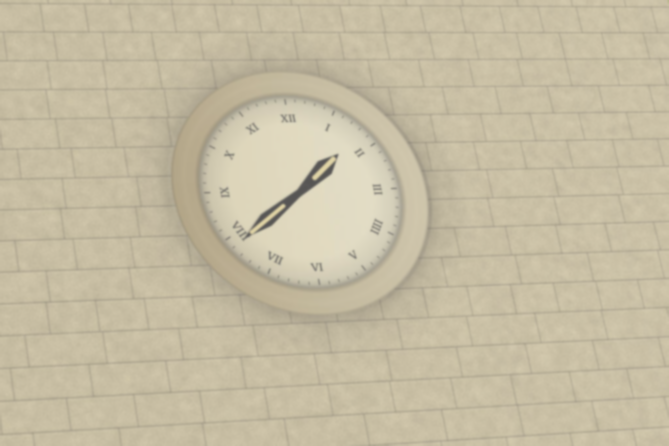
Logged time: h=1 m=39
